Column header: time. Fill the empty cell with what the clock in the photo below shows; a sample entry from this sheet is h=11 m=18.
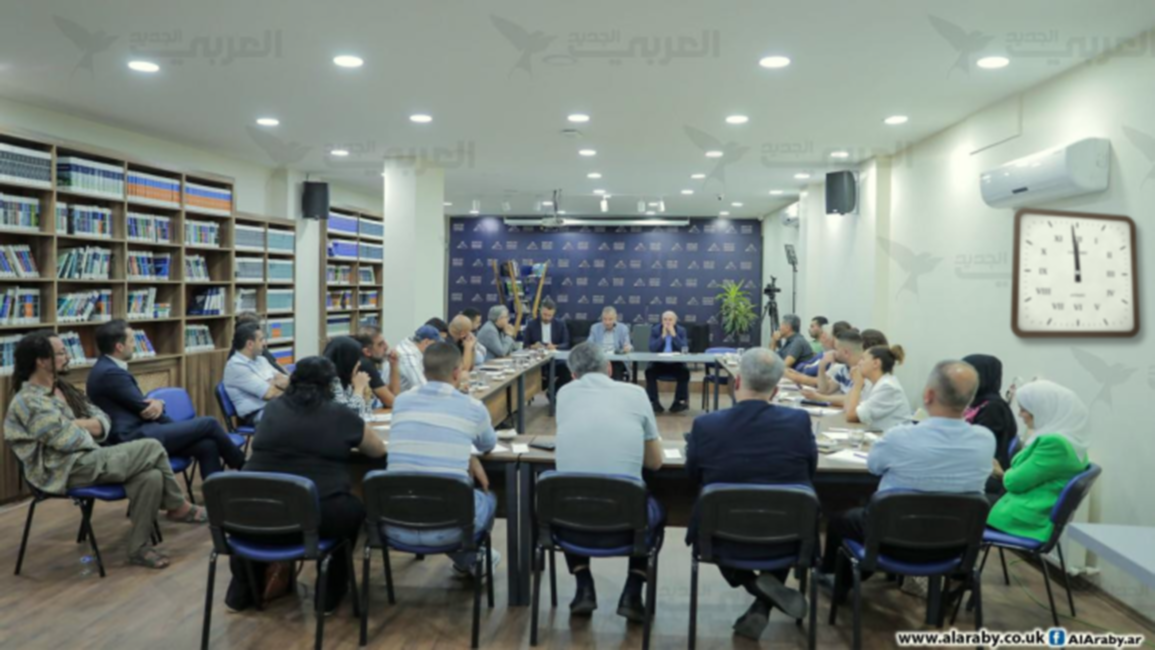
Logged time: h=11 m=59
